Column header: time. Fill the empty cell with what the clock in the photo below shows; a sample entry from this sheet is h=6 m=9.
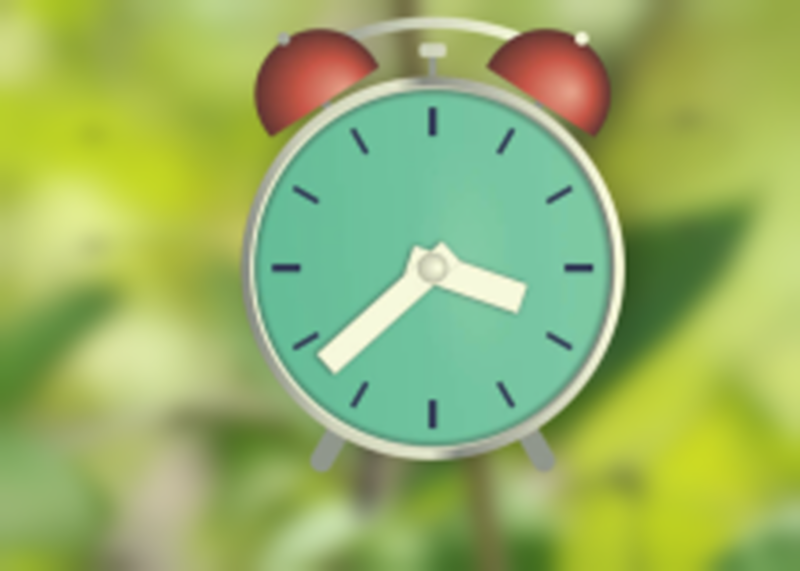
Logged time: h=3 m=38
